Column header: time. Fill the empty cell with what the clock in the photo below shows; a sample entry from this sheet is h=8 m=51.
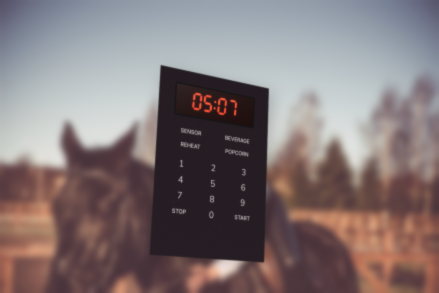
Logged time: h=5 m=7
